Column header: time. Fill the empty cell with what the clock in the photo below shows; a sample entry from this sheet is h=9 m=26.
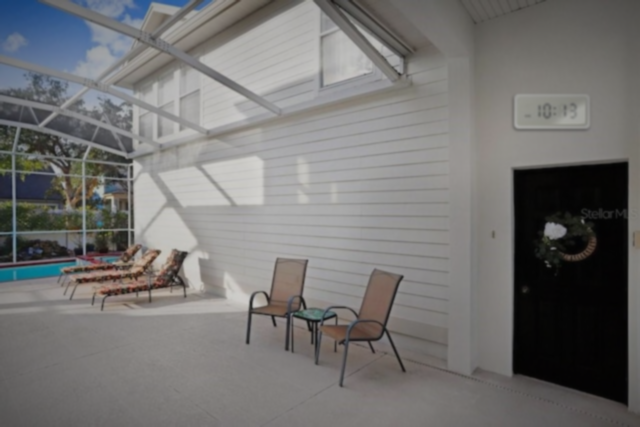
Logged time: h=10 m=13
